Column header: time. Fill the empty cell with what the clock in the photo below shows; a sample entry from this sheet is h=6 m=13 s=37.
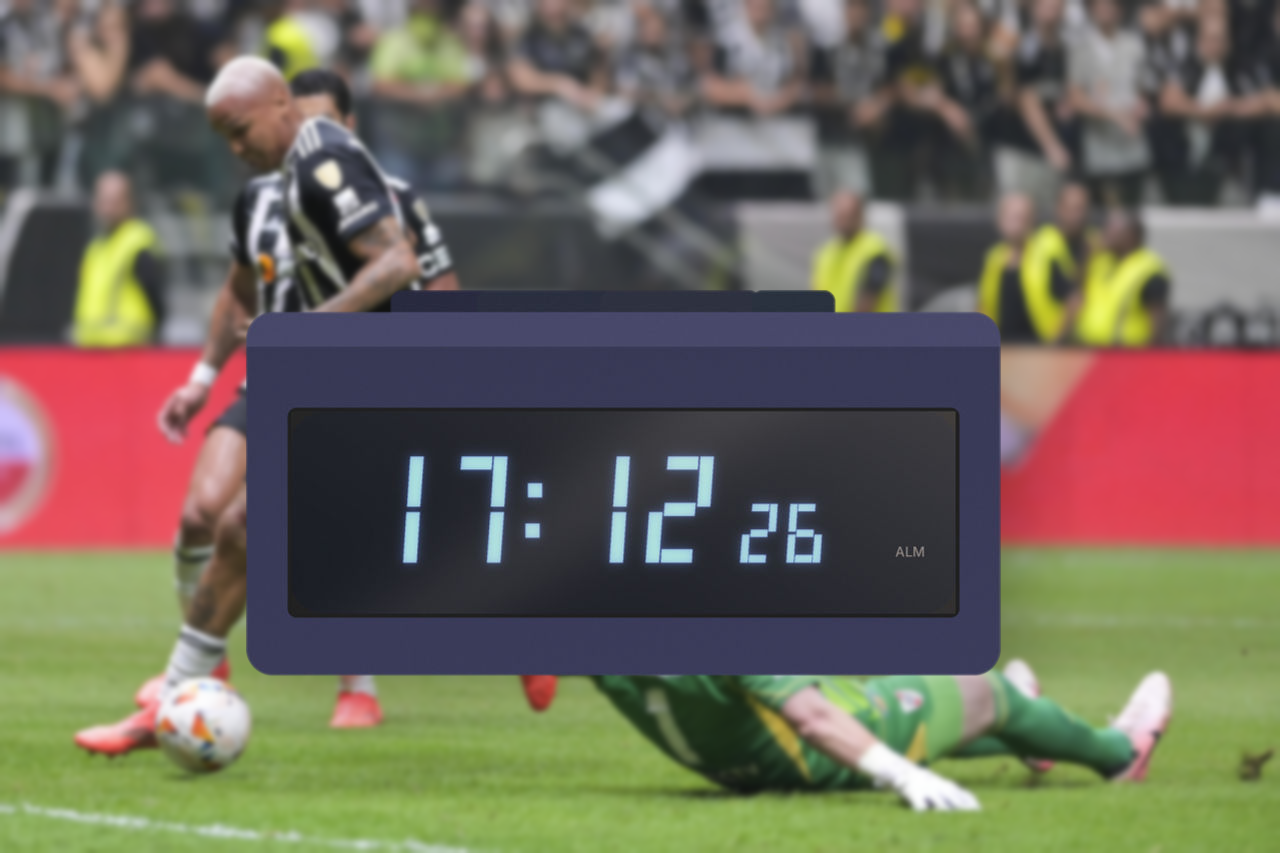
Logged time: h=17 m=12 s=26
